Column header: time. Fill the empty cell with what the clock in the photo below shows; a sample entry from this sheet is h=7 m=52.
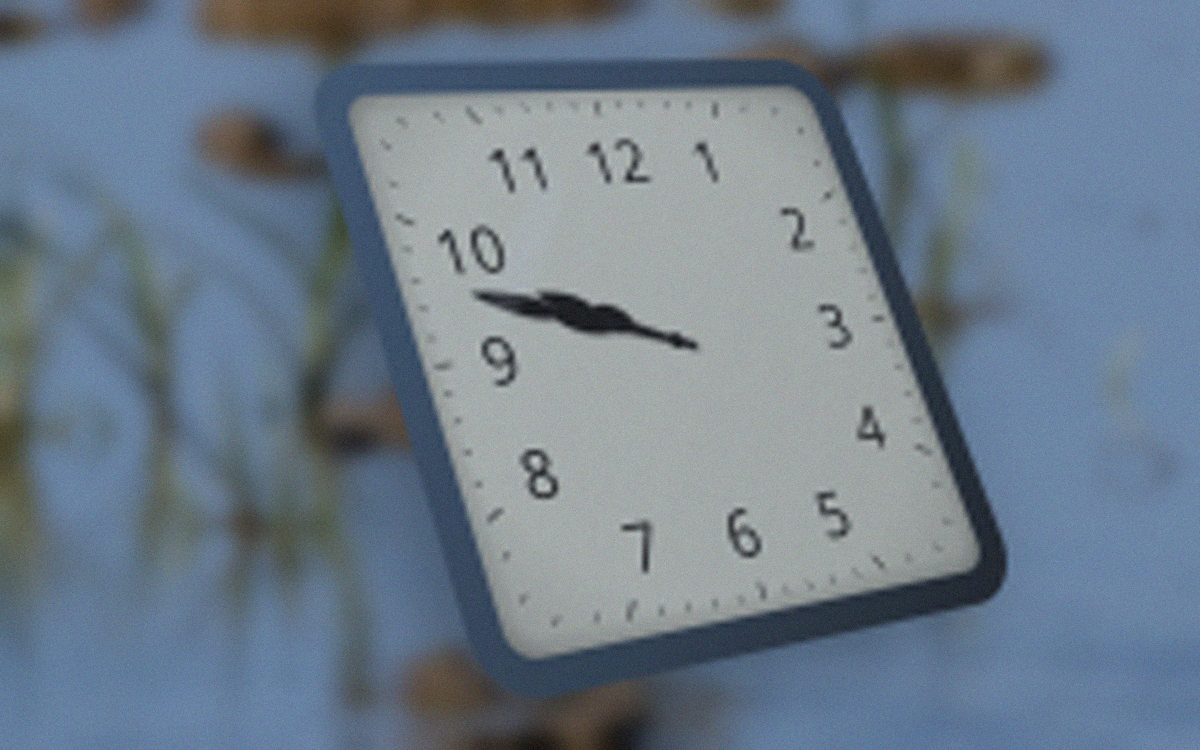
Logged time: h=9 m=48
